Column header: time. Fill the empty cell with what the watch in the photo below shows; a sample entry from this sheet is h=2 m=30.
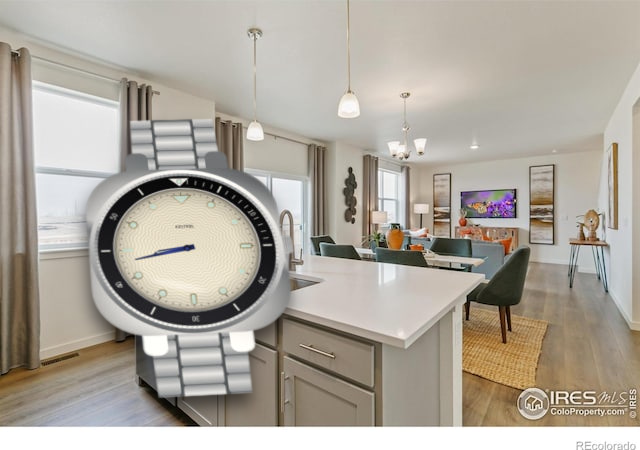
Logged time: h=8 m=43
